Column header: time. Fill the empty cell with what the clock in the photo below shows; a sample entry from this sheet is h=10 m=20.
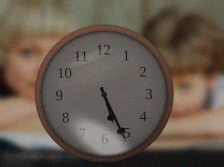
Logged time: h=5 m=26
